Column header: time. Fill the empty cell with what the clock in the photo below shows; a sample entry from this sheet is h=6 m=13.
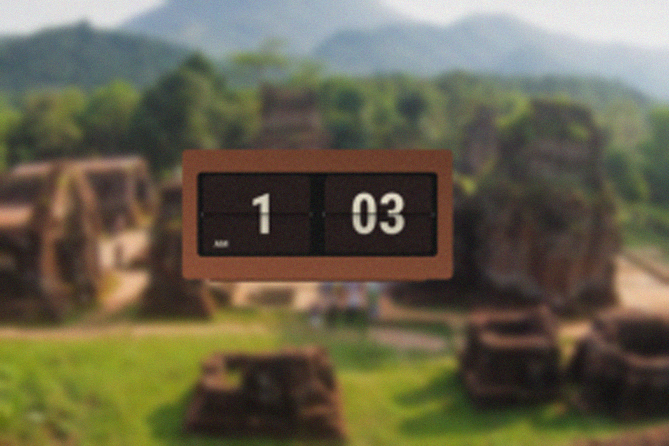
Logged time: h=1 m=3
